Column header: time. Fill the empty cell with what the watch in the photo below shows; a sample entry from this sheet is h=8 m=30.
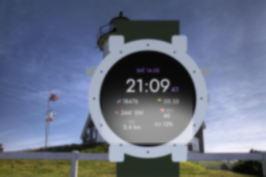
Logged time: h=21 m=9
